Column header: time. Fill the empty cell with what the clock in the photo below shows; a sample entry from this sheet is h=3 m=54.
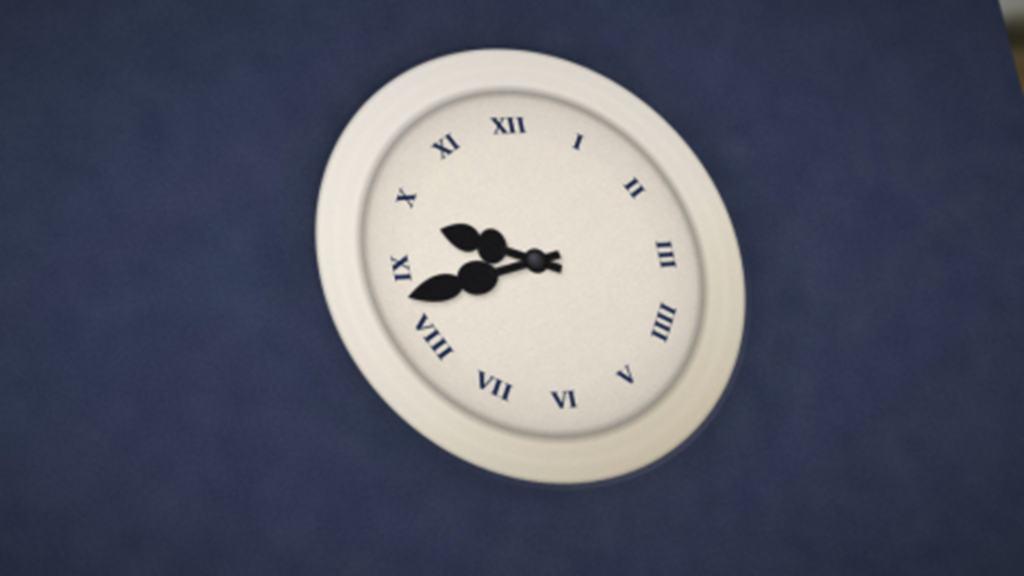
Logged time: h=9 m=43
